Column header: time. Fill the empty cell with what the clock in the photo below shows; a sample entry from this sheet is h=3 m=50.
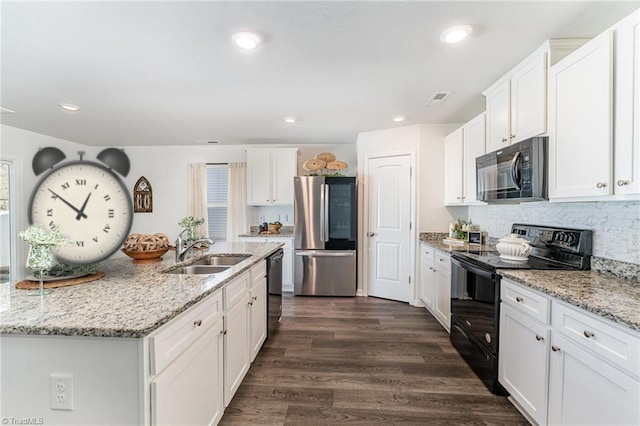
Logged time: h=12 m=51
